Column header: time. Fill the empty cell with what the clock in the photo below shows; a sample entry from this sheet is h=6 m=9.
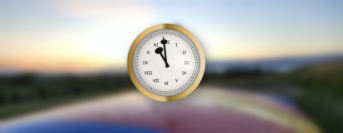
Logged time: h=10 m=59
